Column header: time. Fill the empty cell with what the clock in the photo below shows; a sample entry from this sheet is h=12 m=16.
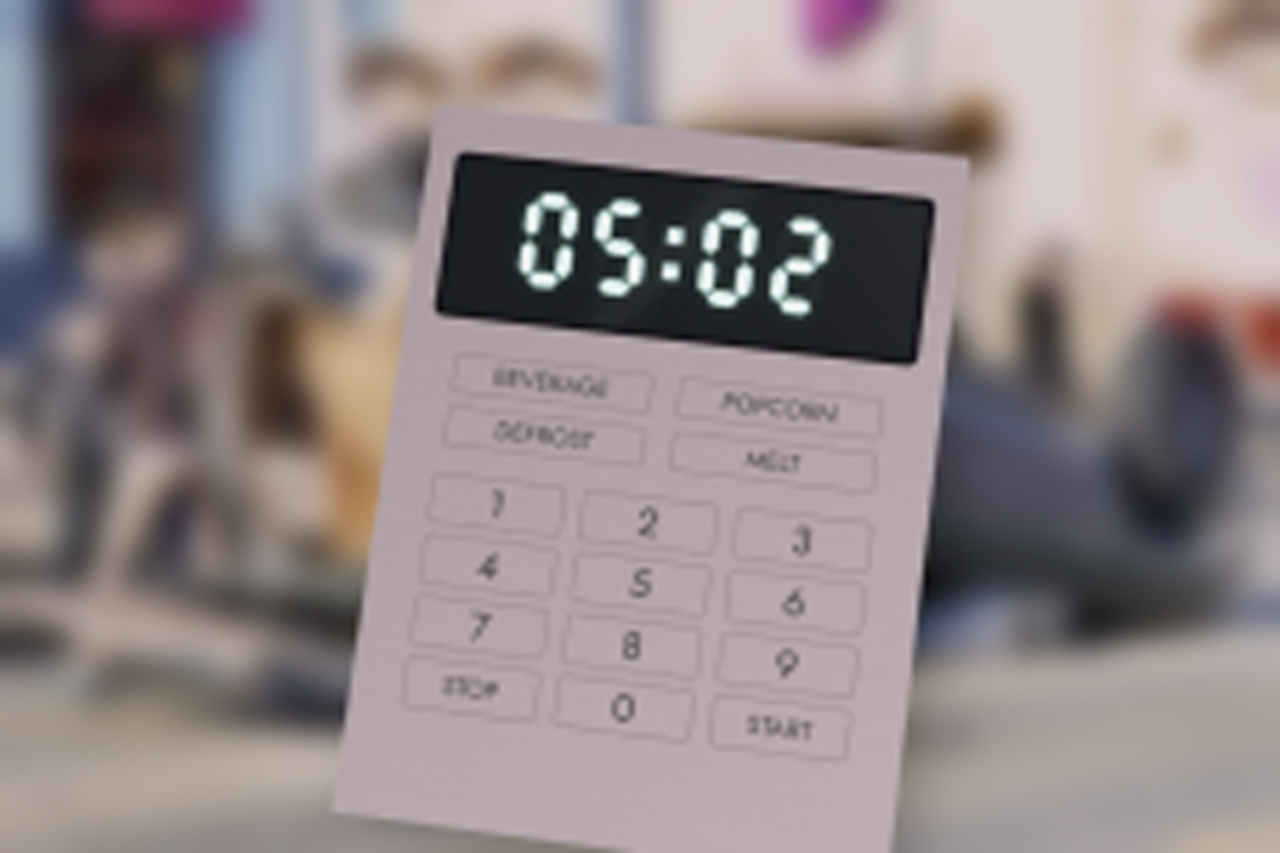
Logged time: h=5 m=2
